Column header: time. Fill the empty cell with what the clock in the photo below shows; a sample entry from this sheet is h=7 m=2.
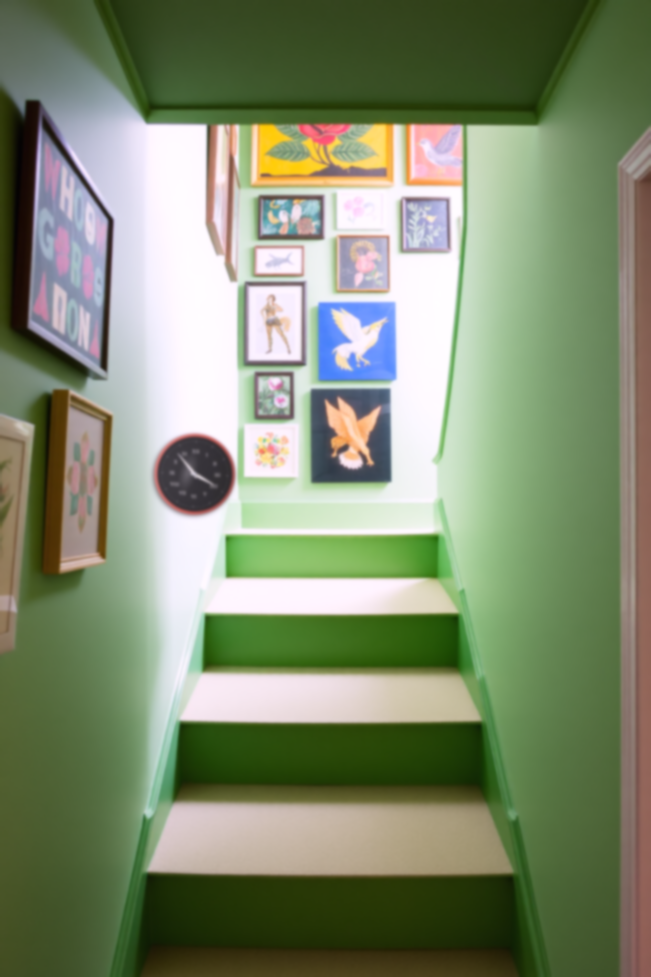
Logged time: h=3 m=53
